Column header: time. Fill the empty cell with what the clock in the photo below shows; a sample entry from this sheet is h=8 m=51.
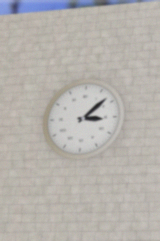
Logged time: h=3 m=8
